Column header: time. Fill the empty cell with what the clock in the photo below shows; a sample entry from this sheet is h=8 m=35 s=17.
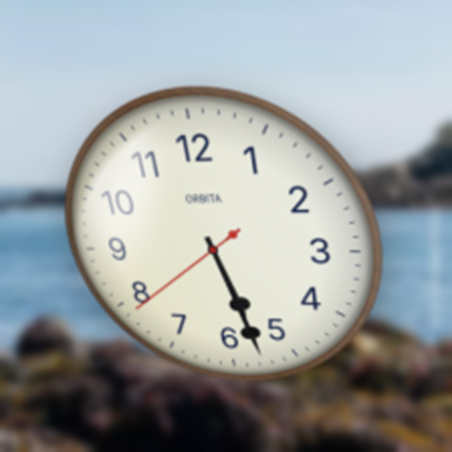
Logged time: h=5 m=27 s=39
